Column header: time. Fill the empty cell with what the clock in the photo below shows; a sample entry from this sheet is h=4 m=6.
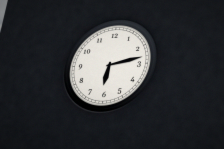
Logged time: h=6 m=13
